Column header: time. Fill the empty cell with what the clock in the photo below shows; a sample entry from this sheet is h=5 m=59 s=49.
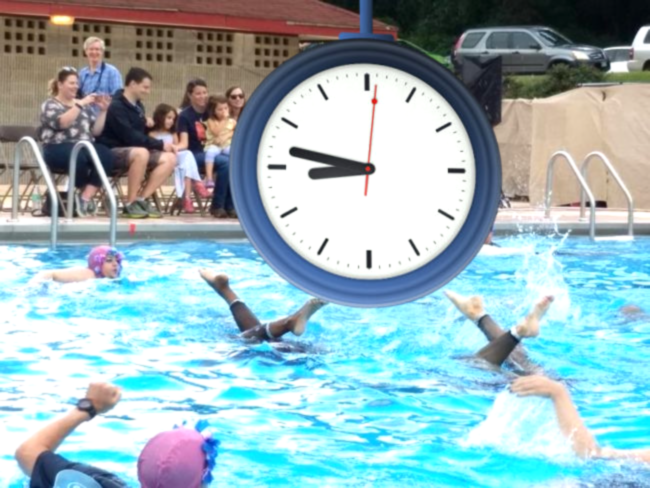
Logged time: h=8 m=47 s=1
